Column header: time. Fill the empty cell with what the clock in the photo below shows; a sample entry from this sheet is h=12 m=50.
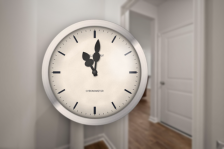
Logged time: h=11 m=1
